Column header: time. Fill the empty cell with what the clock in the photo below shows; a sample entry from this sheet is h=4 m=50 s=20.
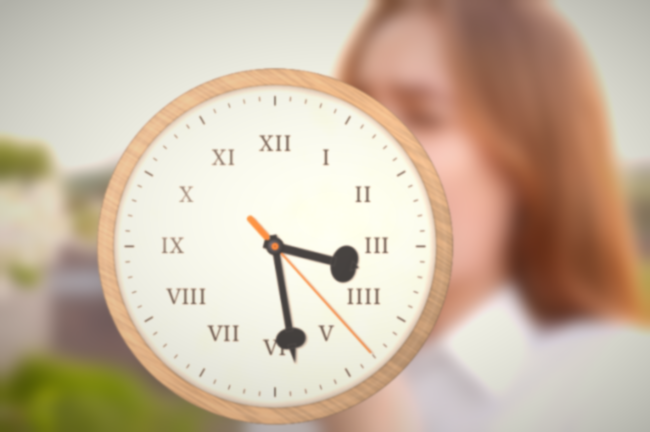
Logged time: h=3 m=28 s=23
